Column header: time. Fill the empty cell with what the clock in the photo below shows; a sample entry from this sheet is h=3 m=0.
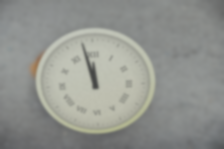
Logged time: h=11 m=58
